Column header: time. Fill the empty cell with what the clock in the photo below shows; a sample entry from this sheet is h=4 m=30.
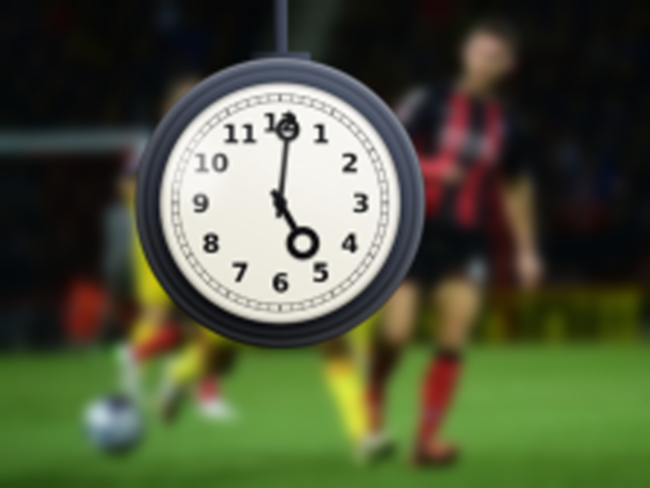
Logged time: h=5 m=1
